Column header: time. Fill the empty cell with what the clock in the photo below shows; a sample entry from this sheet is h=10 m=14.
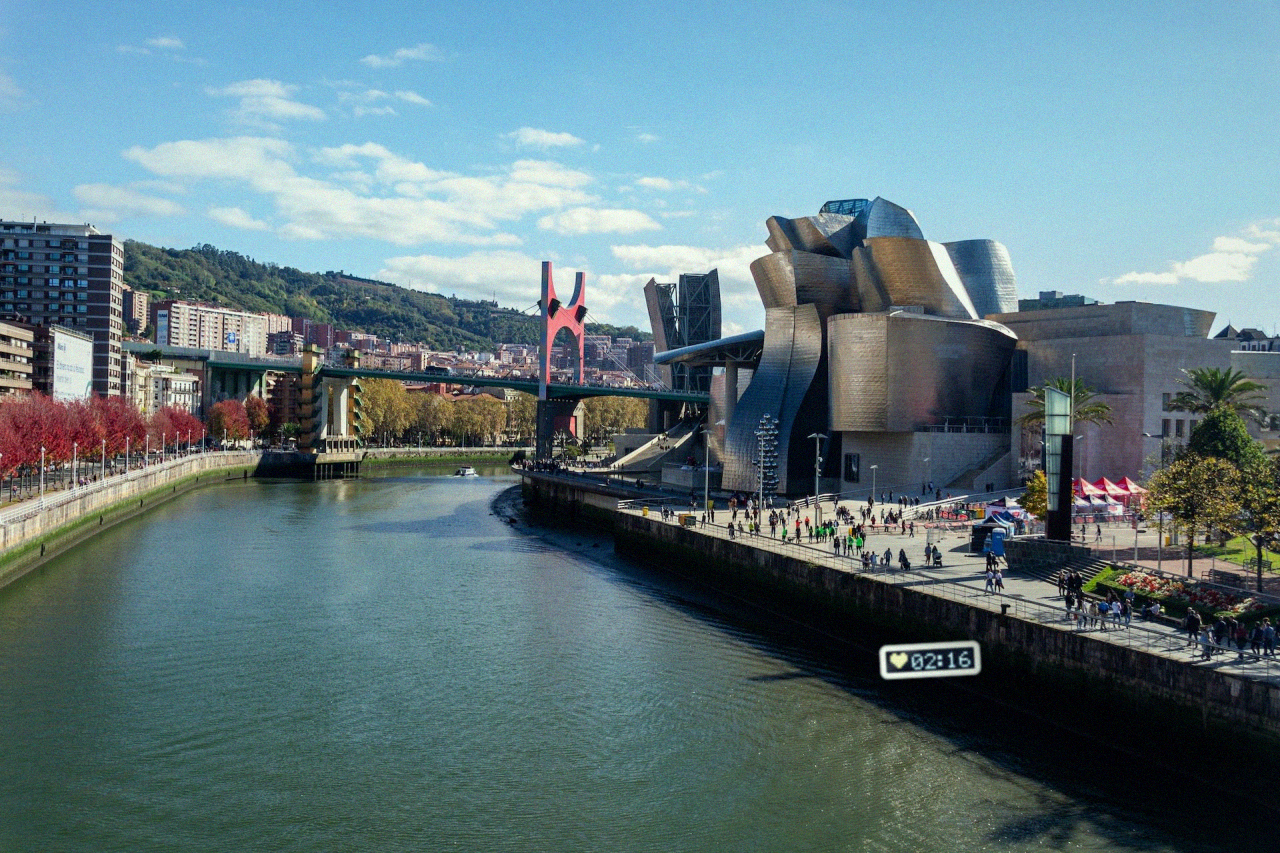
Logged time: h=2 m=16
